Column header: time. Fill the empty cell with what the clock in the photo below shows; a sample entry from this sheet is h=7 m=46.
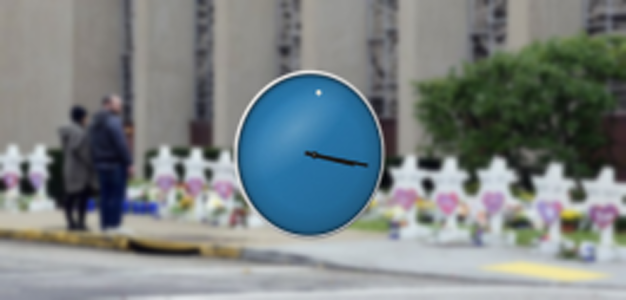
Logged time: h=3 m=16
